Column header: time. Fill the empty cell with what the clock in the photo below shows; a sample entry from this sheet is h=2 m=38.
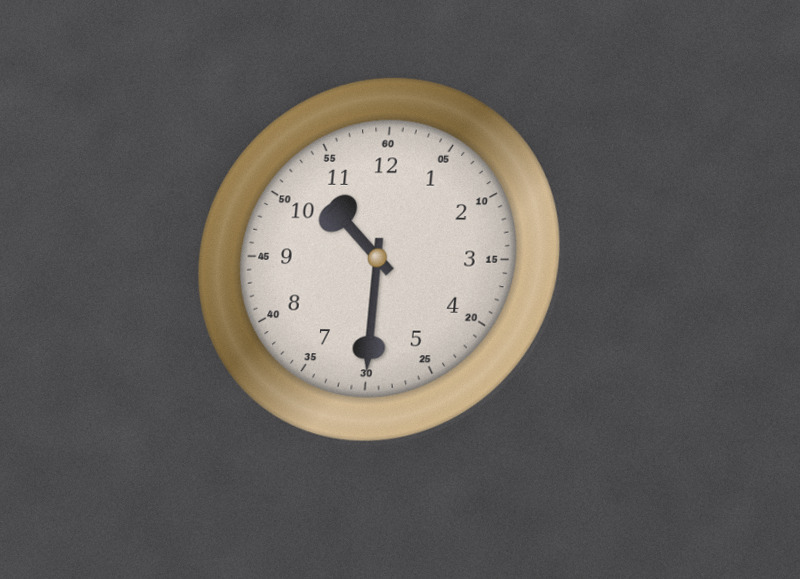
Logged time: h=10 m=30
